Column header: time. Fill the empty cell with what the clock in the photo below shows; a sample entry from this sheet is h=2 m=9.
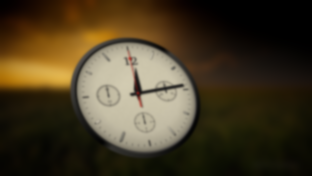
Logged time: h=12 m=14
